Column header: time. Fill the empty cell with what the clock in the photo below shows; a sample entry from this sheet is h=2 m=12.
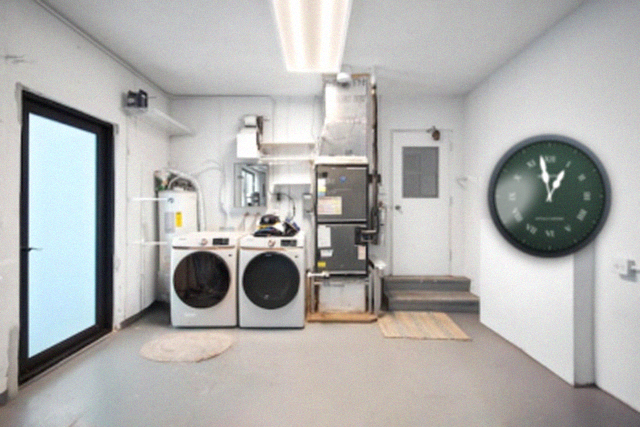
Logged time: h=12 m=58
